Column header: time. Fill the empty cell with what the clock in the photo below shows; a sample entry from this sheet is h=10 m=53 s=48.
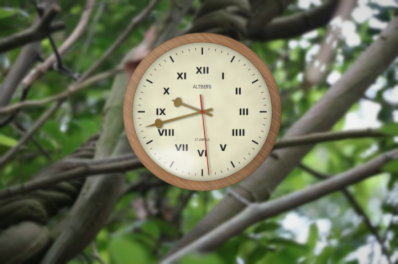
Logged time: h=9 m=42 s=29
